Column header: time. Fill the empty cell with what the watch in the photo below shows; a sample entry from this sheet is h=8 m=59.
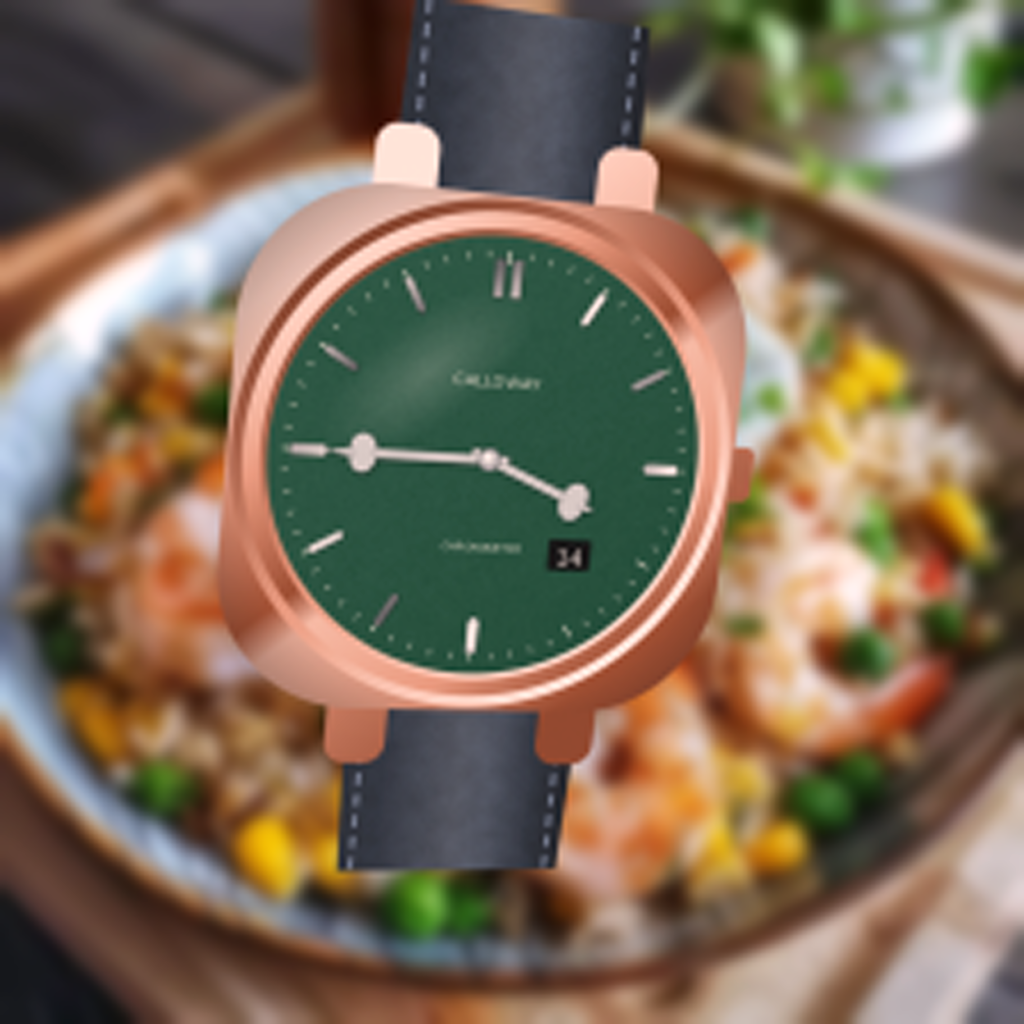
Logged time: h=3 m=45
